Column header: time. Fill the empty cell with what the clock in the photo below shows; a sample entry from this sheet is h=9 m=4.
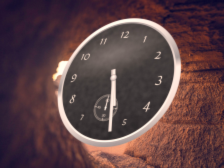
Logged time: h=5 m=28
